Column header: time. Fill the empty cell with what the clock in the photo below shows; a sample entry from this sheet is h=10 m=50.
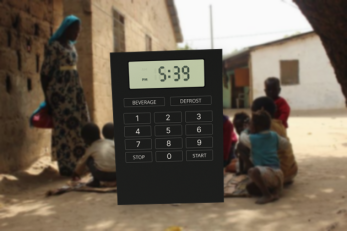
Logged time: h=5 m=39
